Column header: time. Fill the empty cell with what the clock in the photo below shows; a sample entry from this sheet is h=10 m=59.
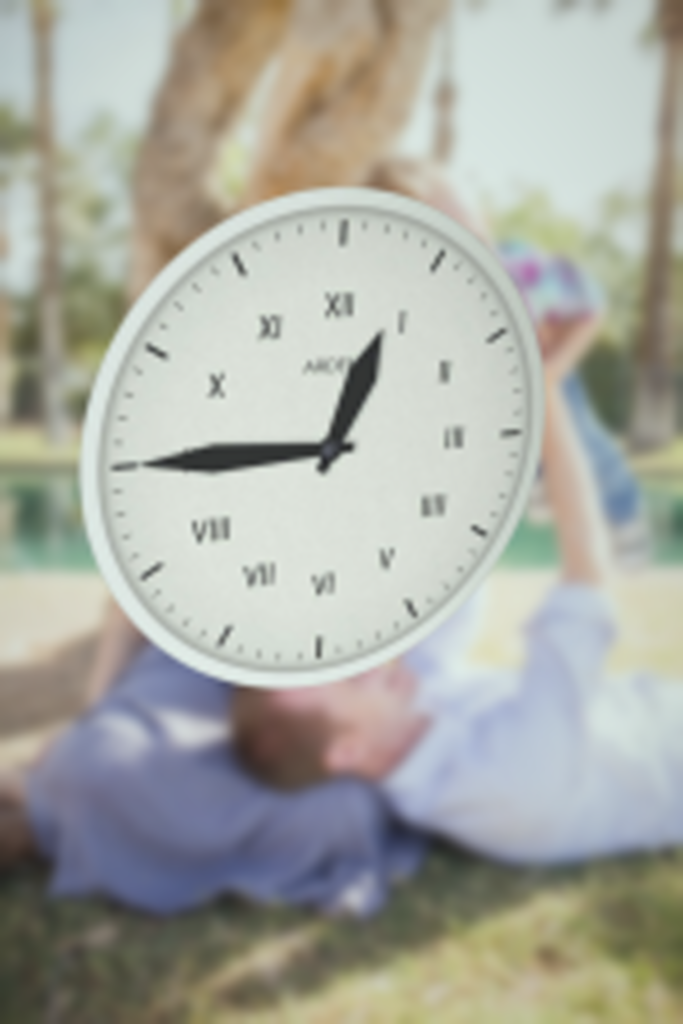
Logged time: h=12 m=45
